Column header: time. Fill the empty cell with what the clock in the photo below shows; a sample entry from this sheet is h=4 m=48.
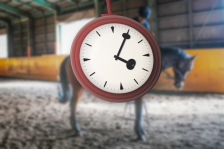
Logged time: h=4 m=5
